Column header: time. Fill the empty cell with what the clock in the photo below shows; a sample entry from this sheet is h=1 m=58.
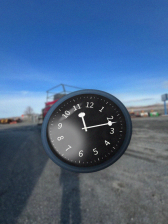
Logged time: h=11 m=12
